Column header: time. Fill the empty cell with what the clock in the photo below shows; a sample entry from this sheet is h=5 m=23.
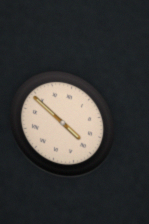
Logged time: h=3 m=49
